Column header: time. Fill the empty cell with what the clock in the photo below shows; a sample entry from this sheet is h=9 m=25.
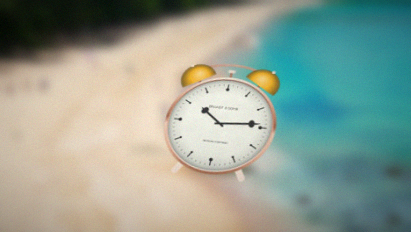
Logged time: h=10 m=14
